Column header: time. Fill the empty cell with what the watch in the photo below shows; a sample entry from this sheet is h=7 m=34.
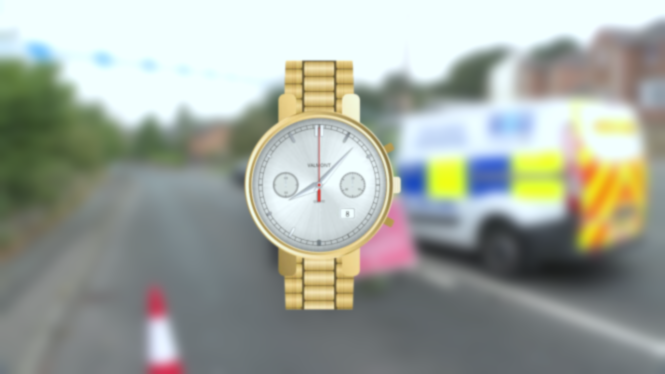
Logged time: h=8 m=7
